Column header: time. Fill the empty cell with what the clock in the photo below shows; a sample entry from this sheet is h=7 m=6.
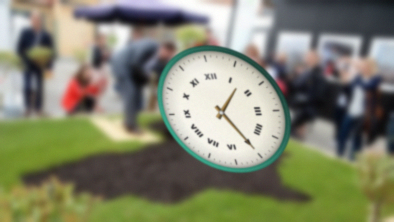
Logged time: h=1 m=25
